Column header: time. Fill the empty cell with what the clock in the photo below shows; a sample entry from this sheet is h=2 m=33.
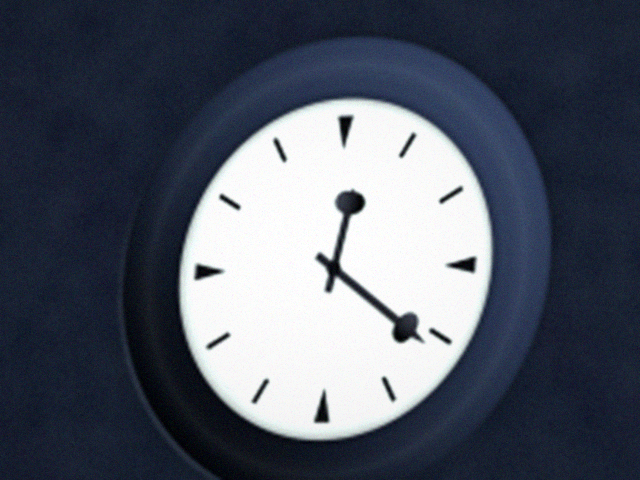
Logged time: h=12 m=21
